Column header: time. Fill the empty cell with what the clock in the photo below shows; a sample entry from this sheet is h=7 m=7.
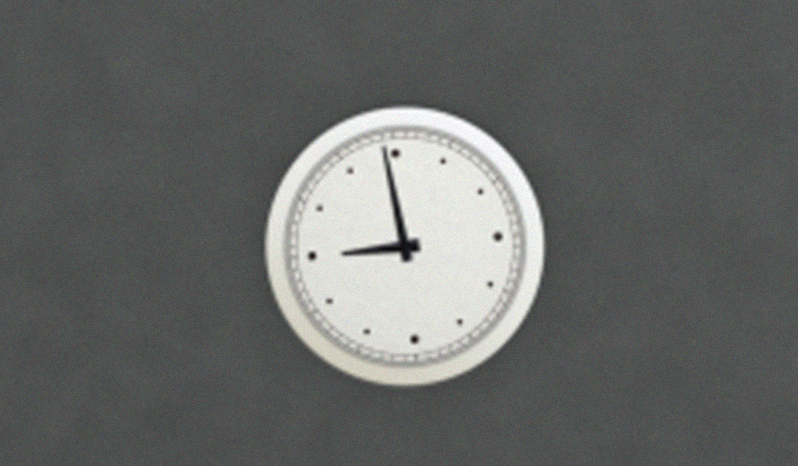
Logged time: h=8 m=59
